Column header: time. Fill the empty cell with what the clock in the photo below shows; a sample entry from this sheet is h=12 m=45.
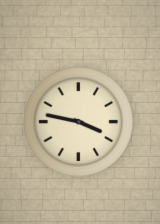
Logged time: h=3 m=47
